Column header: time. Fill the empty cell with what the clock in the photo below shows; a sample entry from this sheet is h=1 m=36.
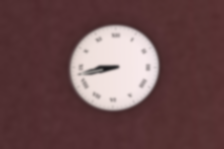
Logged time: h=8 m=43
